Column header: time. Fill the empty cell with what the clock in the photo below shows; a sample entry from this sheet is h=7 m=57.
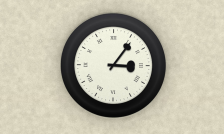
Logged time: h=3 m=6
